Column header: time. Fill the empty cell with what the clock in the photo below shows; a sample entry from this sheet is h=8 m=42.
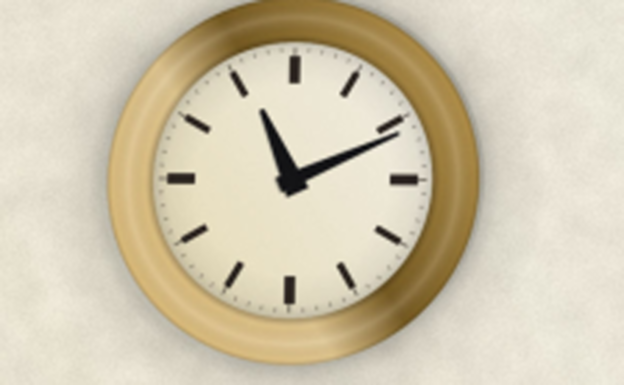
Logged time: h=11 m=11
